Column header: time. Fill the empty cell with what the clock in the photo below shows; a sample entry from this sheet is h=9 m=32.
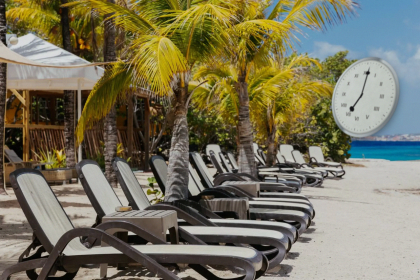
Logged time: h=7 m=1
